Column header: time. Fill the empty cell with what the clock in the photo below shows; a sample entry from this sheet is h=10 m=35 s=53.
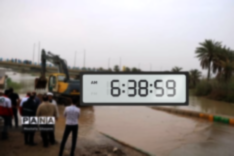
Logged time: h=6 m=38 s=59
